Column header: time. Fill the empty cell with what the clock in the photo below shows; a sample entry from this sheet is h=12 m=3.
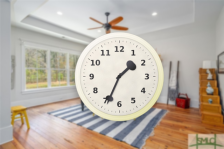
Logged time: h=1 m=34
